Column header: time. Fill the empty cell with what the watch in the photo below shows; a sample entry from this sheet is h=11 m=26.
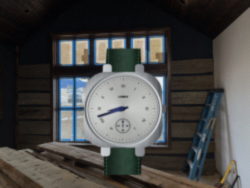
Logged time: h=8 m=42
